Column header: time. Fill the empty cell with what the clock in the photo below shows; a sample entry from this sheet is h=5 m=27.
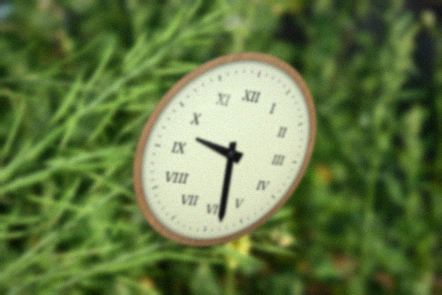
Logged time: h=9 m=28
